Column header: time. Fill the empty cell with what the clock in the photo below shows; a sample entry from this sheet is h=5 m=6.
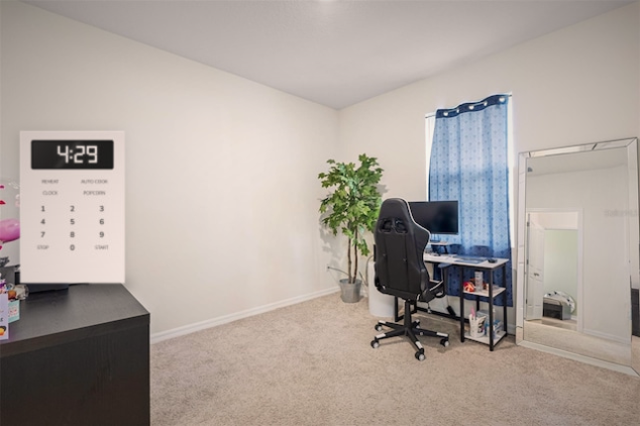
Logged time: h=4 m=29
